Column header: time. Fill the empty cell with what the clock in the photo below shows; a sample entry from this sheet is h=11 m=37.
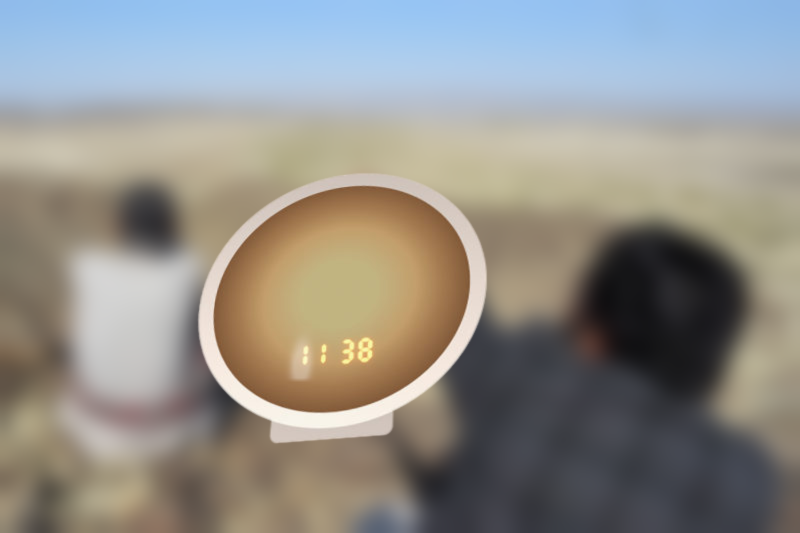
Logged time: h=11 m=38
